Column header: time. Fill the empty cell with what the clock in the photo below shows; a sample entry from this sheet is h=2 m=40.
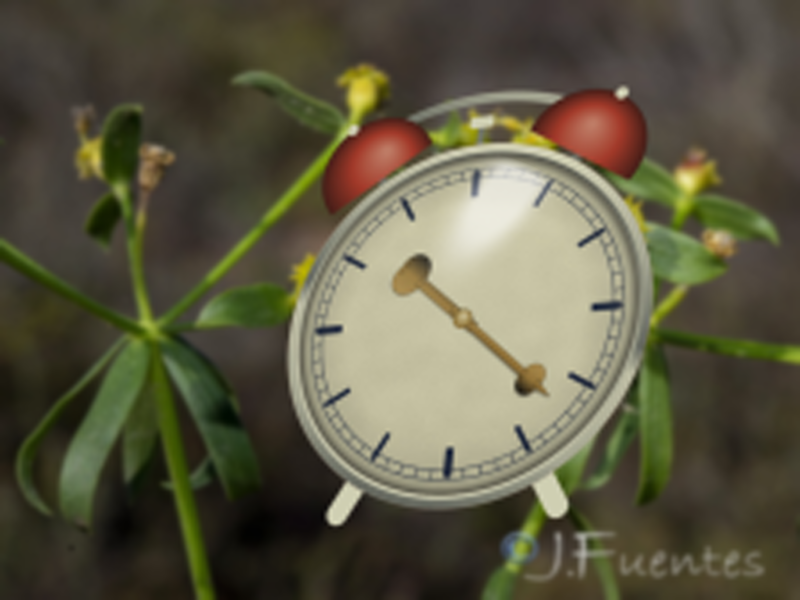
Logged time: h=10 m=22
